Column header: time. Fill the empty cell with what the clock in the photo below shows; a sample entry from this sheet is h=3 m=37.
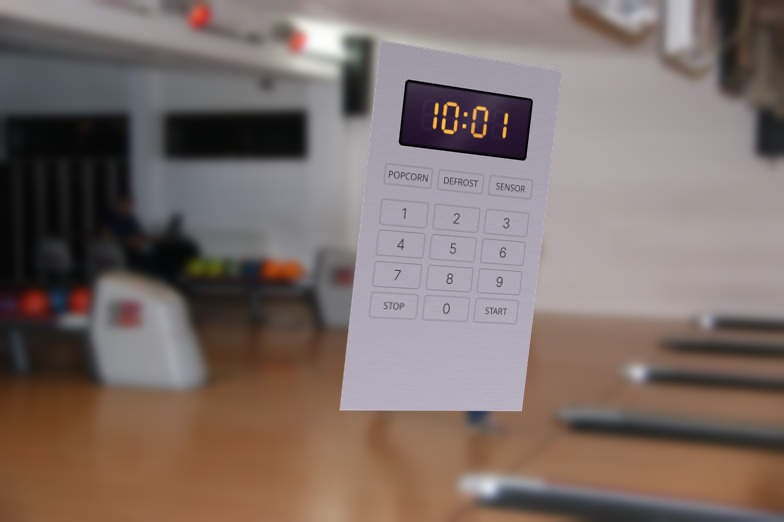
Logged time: h=10 m=1
